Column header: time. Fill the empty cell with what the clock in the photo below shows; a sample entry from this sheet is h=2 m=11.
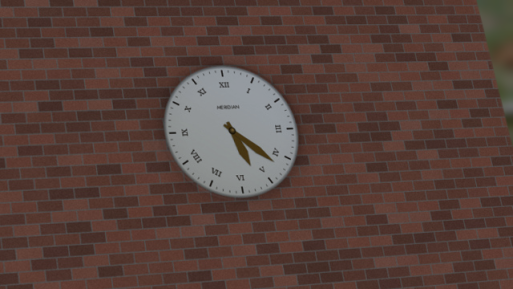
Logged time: h=5 m=22
